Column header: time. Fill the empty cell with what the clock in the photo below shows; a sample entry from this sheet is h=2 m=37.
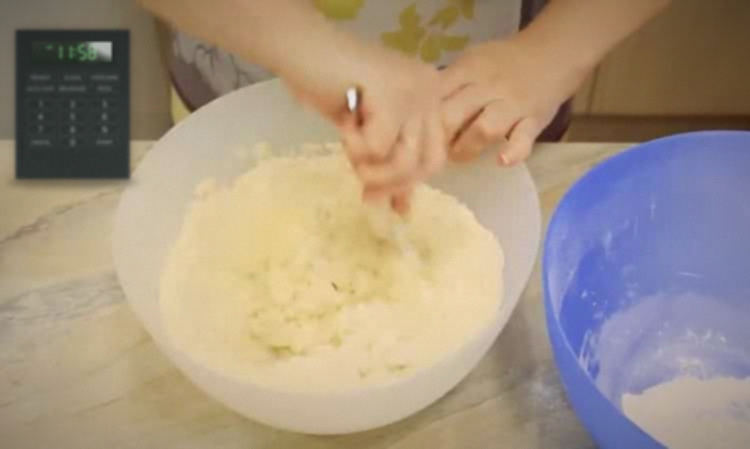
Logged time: h=11 m=58
